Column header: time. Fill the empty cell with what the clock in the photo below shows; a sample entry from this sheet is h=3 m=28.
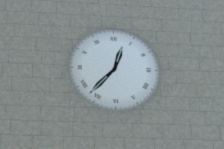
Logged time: h=12 m=37
